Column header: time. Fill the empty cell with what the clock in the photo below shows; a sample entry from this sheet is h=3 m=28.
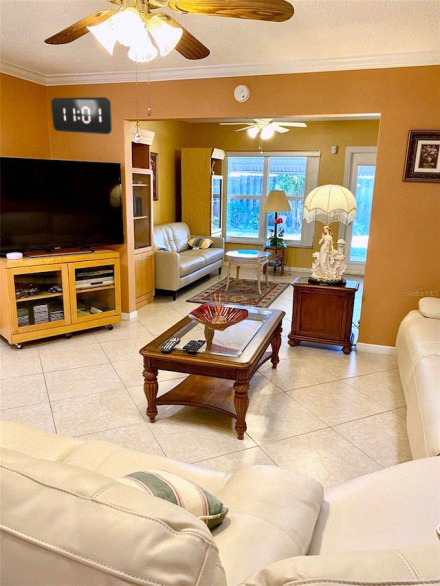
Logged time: h=11 m=1
